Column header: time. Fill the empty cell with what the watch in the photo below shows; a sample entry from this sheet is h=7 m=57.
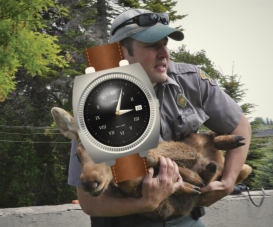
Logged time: h=3 m=4
